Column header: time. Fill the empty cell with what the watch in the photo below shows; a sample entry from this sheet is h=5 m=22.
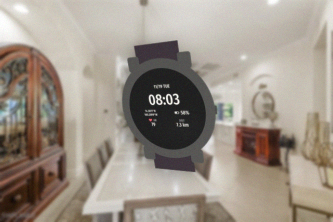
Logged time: h=8 m=3
